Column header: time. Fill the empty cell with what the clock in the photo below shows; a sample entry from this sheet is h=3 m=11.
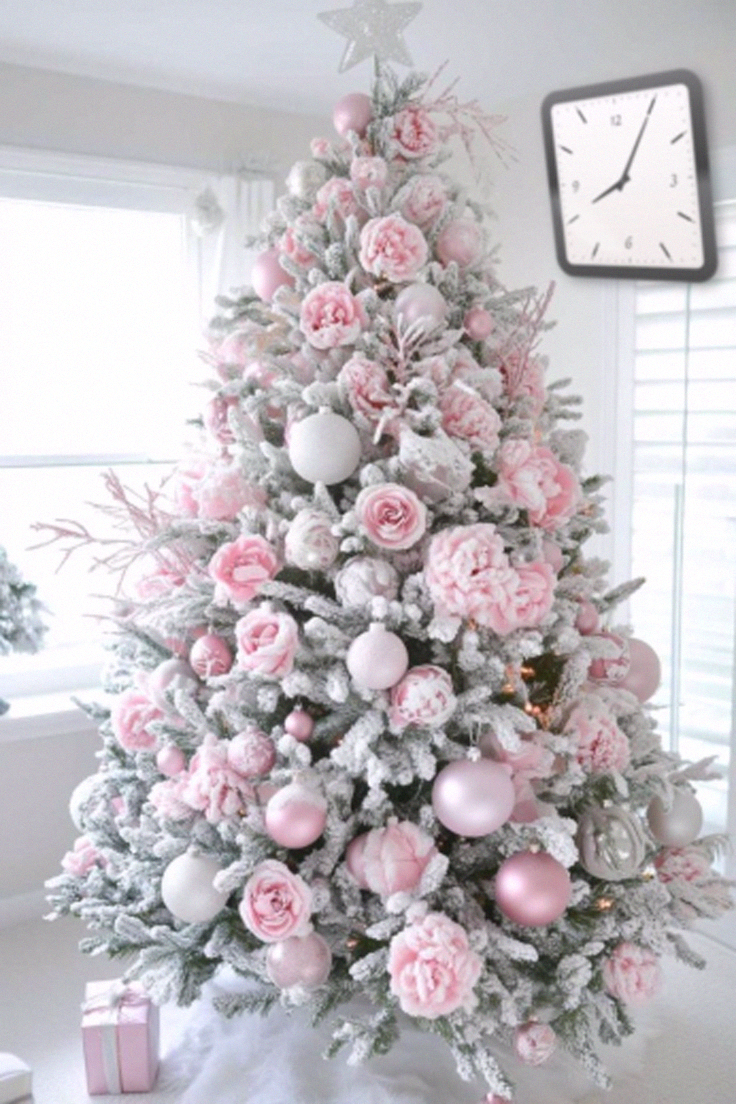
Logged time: h=8 m=5
